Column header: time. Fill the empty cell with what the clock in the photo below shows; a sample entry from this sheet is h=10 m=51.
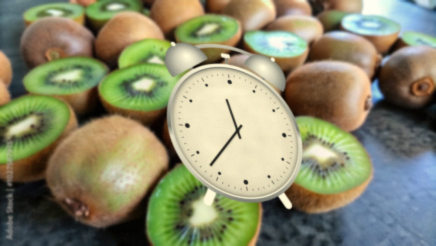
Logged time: h=11 m=37
